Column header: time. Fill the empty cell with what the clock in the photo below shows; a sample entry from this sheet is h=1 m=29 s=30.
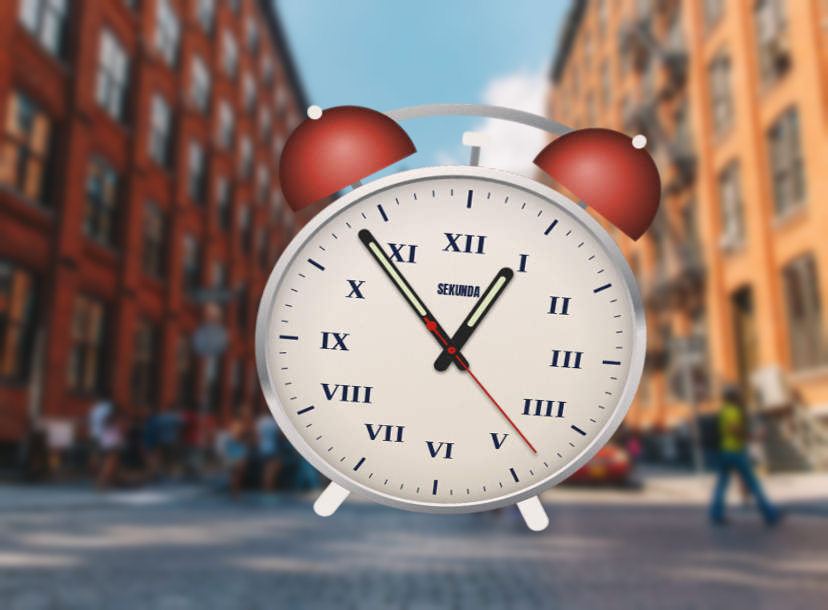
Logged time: h=12 m=53 s=23
